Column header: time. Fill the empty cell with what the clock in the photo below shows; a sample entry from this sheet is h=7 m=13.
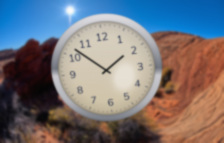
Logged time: h=1 m=52
